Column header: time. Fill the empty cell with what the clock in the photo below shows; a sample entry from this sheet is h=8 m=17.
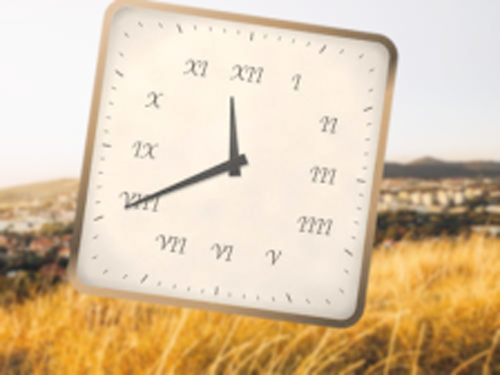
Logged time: h=11 m=40
